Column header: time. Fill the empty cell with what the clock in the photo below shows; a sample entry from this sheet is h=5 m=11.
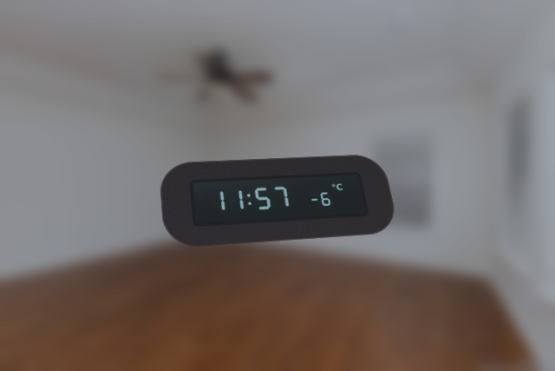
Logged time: h=11 m=57
